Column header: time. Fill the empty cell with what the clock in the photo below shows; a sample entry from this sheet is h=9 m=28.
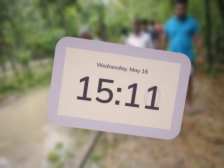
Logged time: h=15 m=11
